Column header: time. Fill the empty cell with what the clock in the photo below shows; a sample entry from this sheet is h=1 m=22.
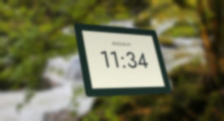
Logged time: h=11 m=34
